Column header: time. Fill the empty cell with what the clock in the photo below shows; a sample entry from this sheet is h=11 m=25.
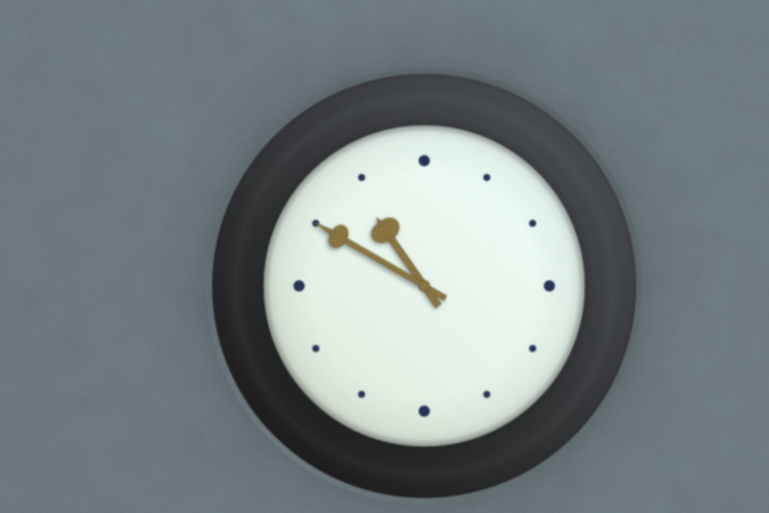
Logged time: h=10 m=50
